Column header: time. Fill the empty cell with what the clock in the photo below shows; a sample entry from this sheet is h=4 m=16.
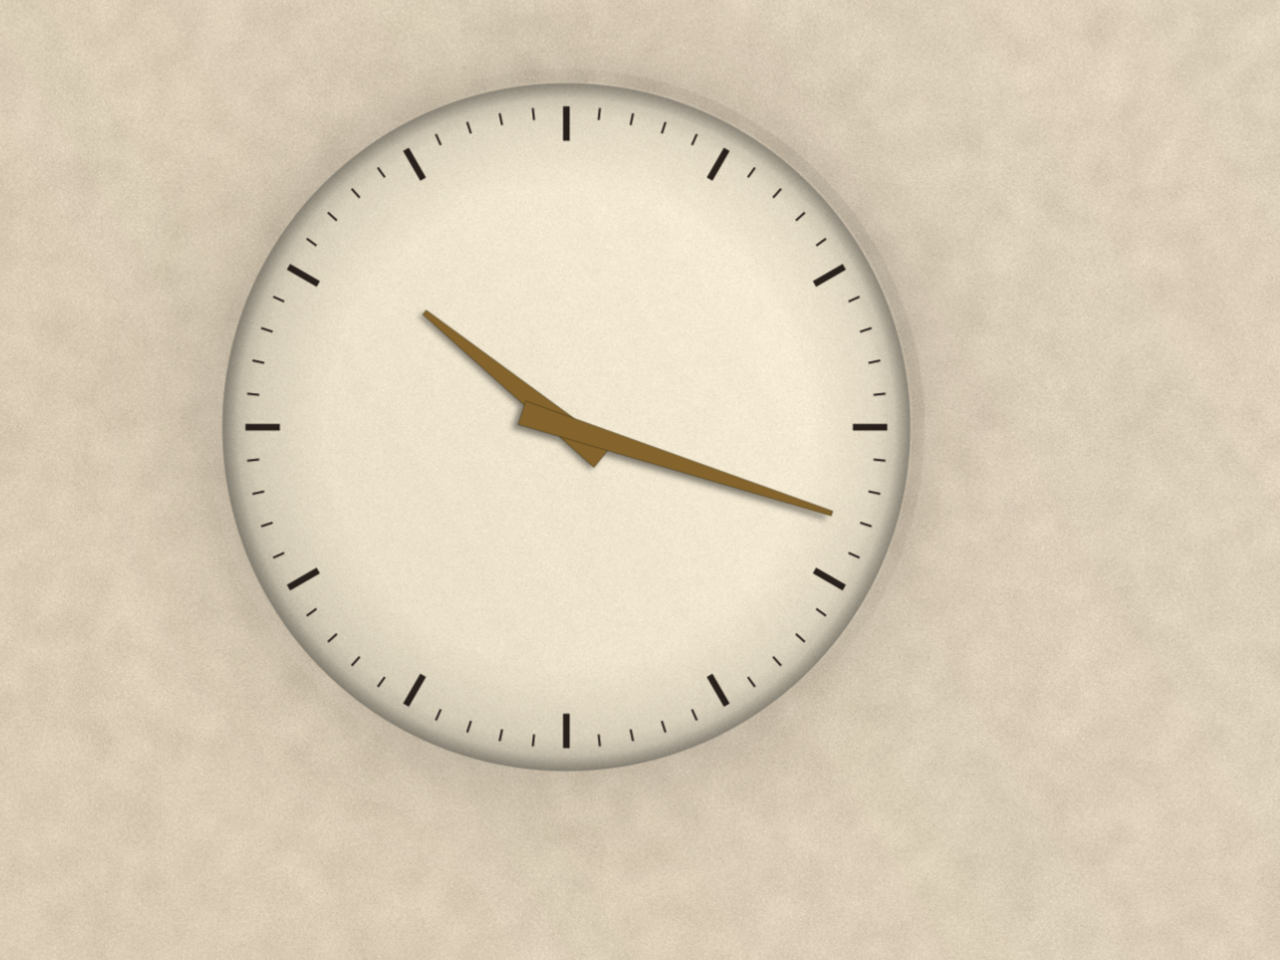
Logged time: h=10 m=18
